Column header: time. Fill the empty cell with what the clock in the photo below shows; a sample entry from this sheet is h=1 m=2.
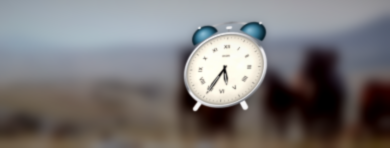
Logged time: h=5 m=35
